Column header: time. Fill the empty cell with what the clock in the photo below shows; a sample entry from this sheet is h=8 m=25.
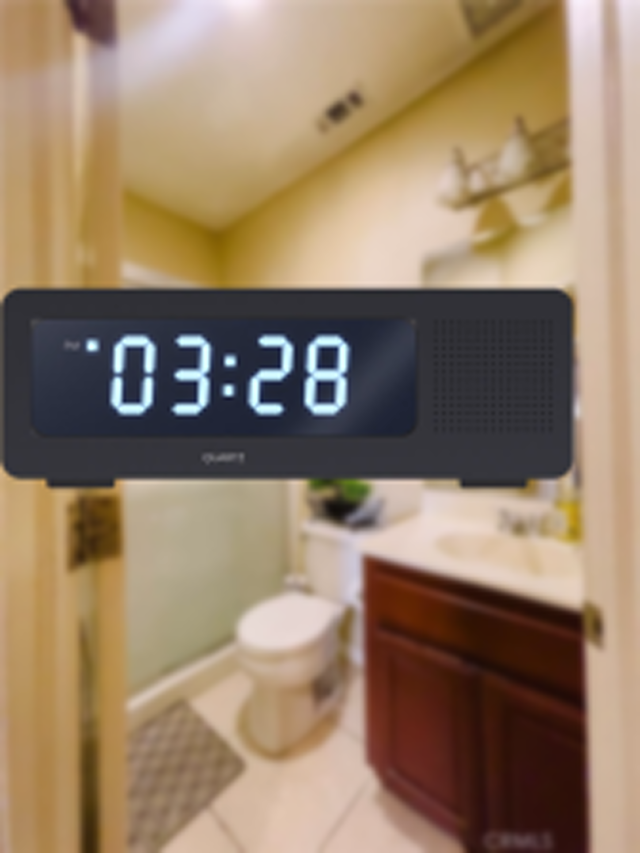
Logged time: h=3 m=28
